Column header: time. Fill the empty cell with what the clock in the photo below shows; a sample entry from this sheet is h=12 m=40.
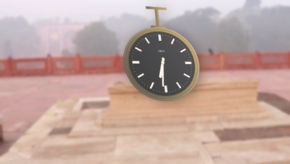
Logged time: h=6 m=31
